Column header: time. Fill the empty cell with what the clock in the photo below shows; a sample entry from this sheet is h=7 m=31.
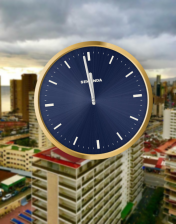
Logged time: h=11 m=59
